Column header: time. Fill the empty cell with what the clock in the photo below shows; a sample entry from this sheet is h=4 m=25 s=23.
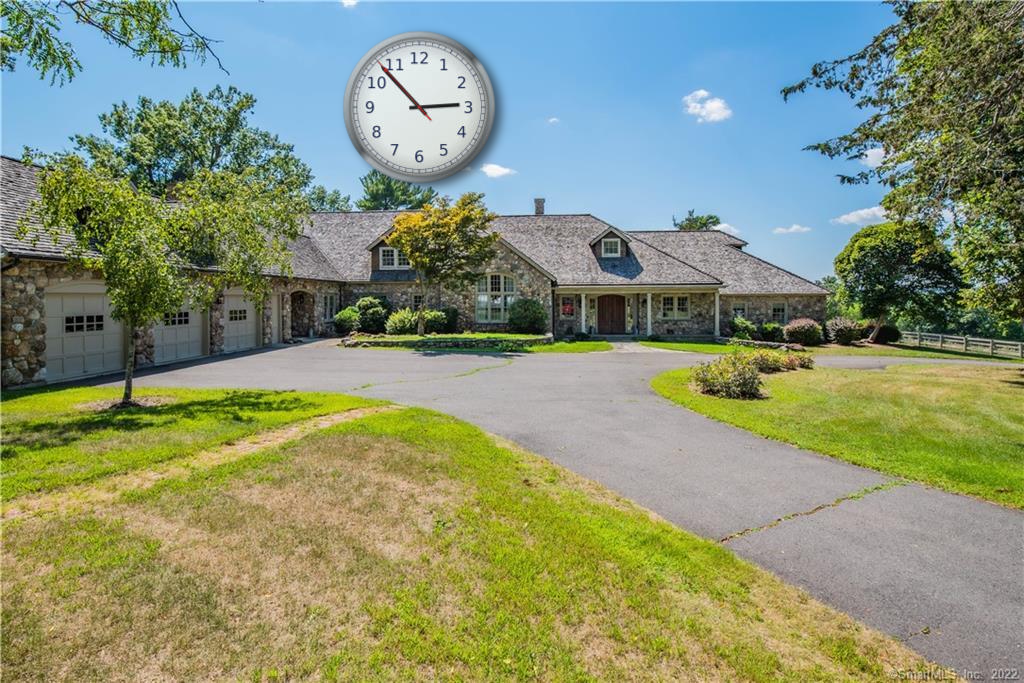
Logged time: h=2 m=52 s=53
